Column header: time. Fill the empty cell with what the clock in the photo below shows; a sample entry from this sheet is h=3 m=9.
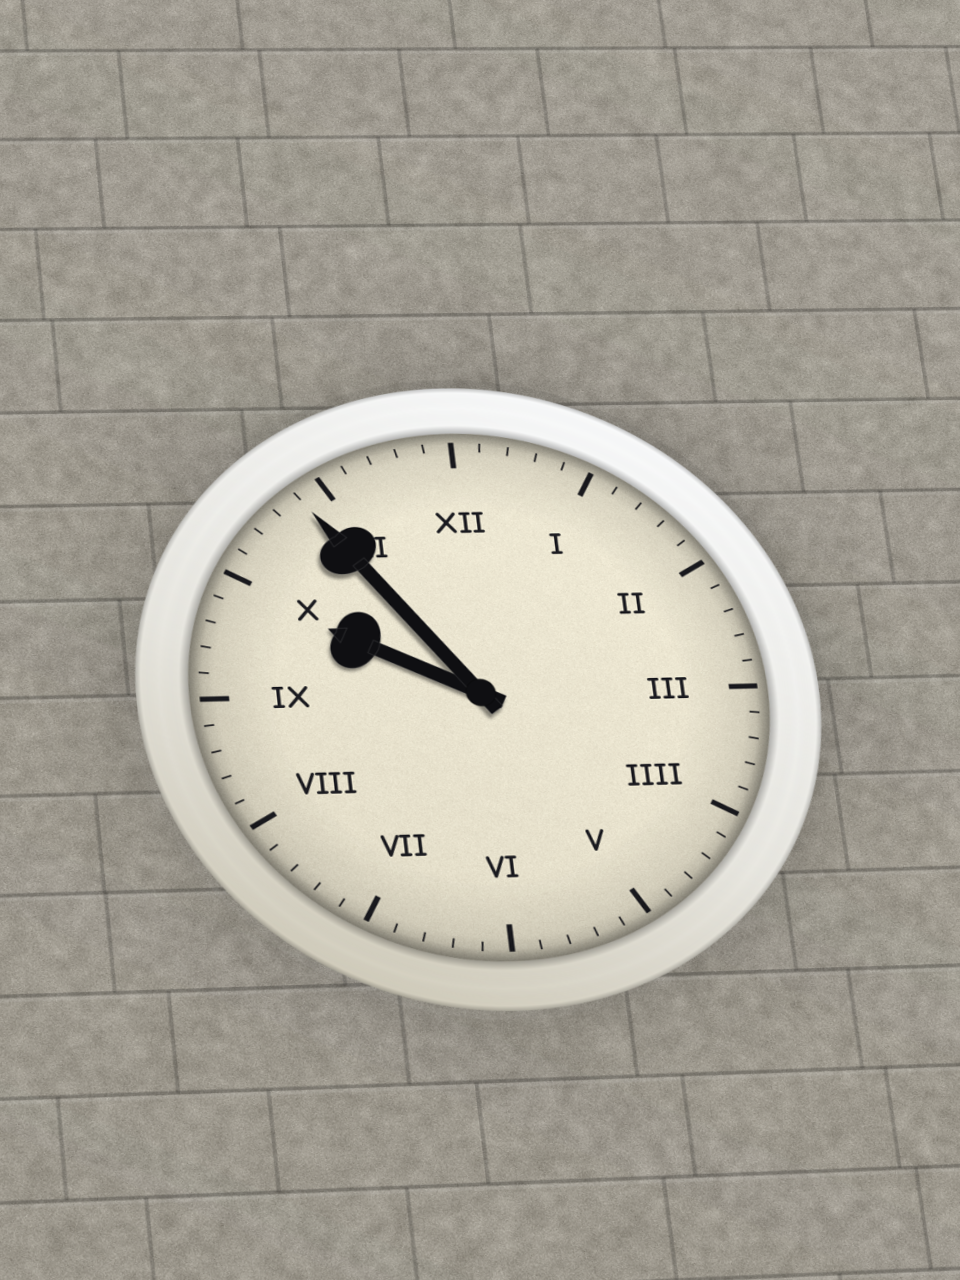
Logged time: h=9 m=54
